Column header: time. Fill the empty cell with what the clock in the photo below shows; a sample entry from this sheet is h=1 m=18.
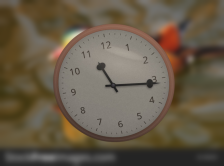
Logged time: h=11 m=16
